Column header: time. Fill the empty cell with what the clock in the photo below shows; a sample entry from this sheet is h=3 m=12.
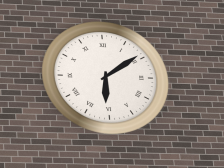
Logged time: h=6 m=9
